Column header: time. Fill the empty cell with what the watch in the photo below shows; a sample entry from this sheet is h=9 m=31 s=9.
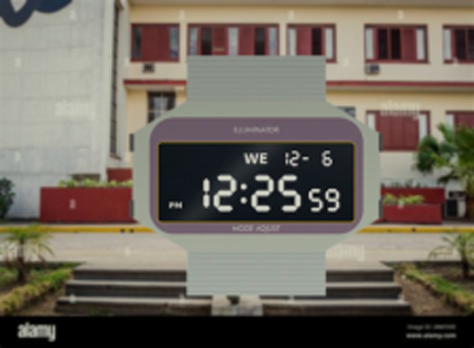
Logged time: h=12 m=25 s=59
